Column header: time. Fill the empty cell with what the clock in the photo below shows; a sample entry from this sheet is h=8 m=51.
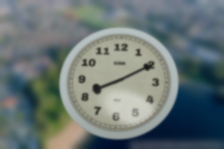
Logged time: h=8 m=10
